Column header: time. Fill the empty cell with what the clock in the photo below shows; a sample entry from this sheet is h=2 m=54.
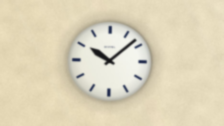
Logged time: h=10 m=8
